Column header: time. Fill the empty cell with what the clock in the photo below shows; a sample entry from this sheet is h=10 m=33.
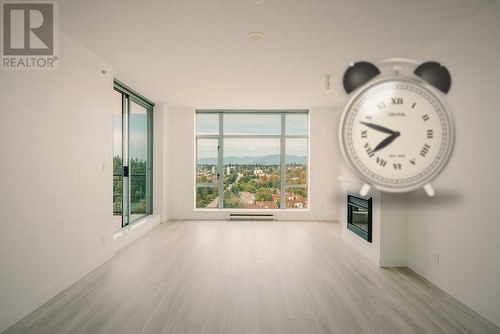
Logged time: h=7 m=48
